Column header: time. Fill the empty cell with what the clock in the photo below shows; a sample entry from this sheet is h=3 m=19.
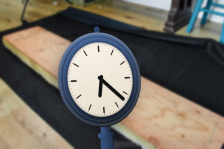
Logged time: h=6 m=22
